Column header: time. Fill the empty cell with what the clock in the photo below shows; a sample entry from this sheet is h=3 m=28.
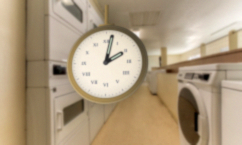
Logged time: h=2 m=2
